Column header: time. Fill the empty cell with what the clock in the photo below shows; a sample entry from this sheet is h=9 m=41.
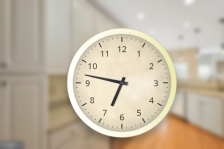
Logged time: h=6 m=47
